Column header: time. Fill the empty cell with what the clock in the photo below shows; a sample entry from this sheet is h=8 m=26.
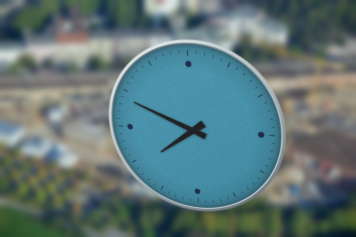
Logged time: h=7 m=49
